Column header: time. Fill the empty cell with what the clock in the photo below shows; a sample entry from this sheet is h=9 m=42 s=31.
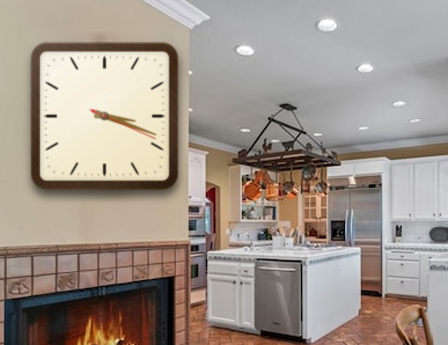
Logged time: h=3 m=18 s=19
